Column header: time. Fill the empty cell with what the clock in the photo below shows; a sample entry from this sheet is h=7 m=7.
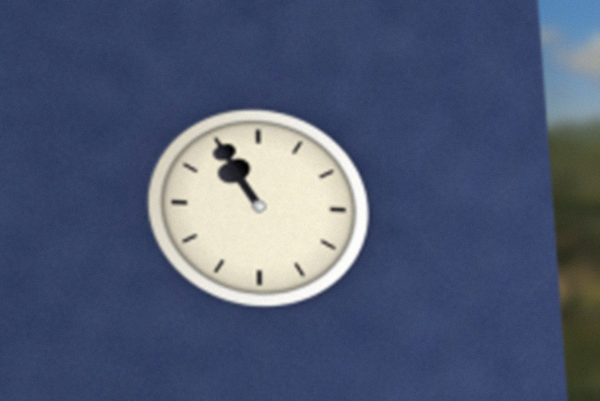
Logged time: h=10 m=55
